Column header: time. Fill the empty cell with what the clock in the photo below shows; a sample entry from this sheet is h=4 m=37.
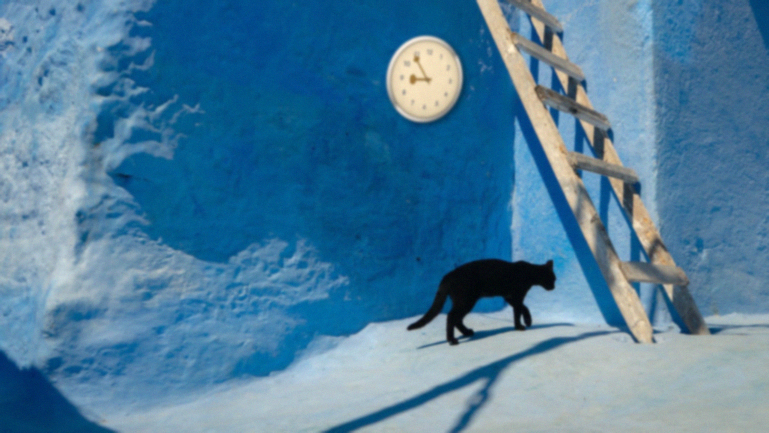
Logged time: h=8 m=54
